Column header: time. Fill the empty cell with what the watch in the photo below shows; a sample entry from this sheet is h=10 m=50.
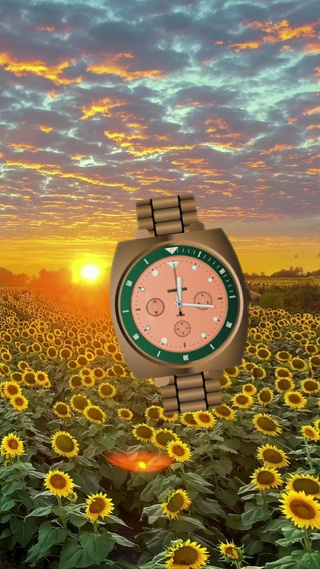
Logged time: h=12 m=17
